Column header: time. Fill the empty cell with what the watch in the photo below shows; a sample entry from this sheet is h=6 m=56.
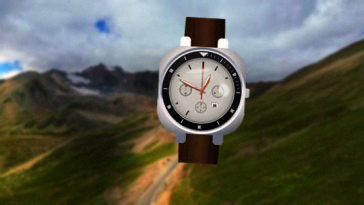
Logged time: h=12 m=49
